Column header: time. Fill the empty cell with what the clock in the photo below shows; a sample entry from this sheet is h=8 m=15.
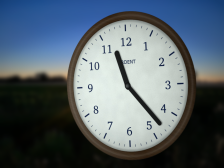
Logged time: h=11 m=23
